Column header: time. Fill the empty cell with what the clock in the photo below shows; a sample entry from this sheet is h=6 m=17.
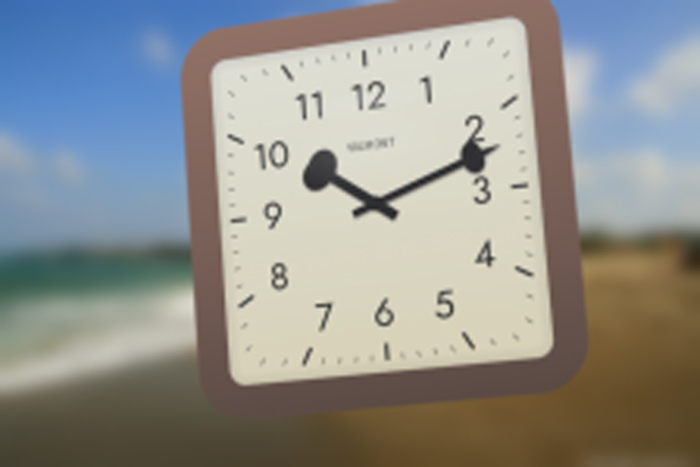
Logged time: h=10 m=12
